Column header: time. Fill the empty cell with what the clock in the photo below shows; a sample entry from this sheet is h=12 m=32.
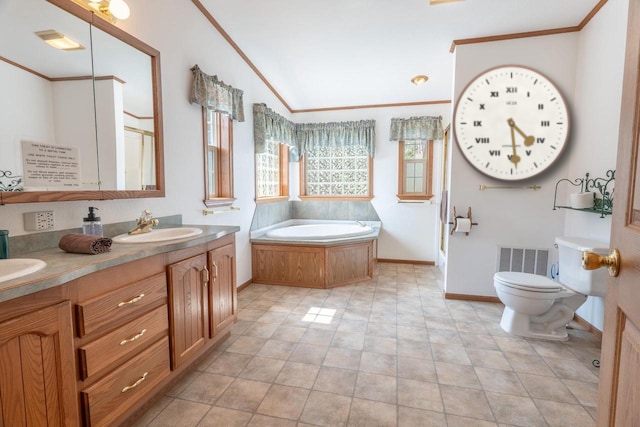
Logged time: h=4 m=29
